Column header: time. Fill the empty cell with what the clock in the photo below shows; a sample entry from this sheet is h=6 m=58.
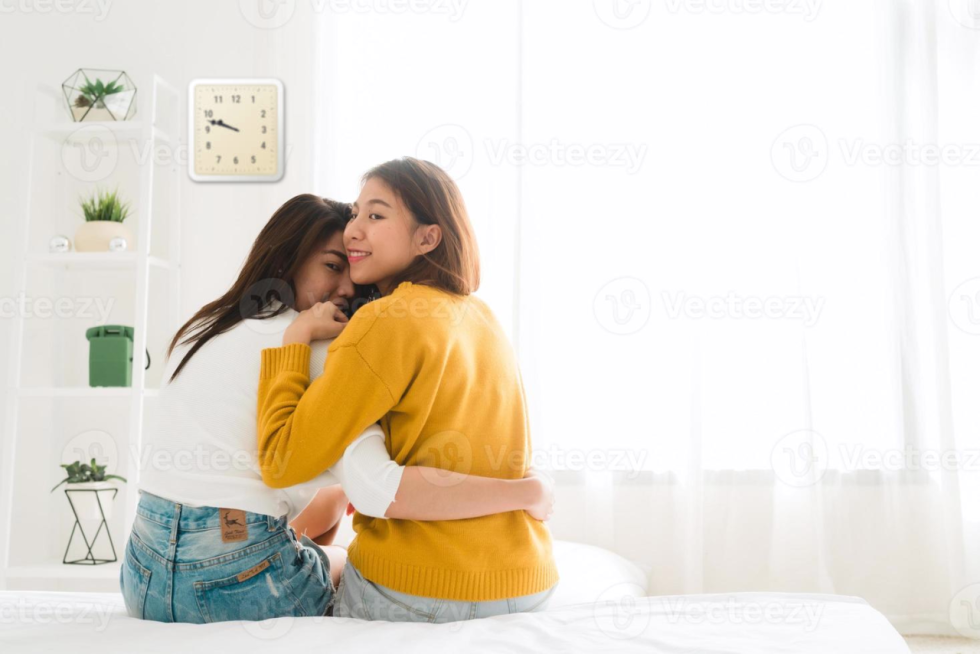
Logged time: h=9 m=48
